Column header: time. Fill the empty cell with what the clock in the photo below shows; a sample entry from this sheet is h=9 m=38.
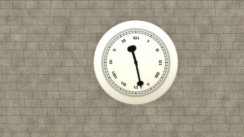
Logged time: h=11 m=28
